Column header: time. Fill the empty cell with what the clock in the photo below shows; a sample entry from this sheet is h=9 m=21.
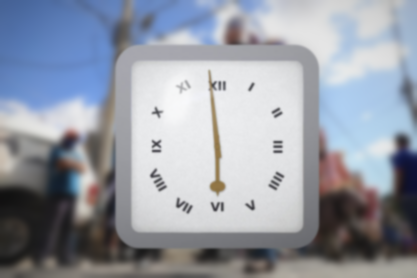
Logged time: h=5 m=59
